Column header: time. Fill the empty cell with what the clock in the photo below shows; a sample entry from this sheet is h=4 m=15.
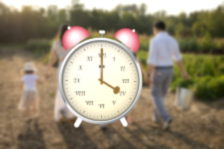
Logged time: h=4 m=0
